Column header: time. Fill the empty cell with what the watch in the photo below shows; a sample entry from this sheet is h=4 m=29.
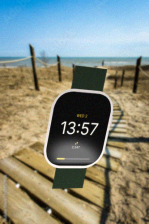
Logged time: h=13 m=57
